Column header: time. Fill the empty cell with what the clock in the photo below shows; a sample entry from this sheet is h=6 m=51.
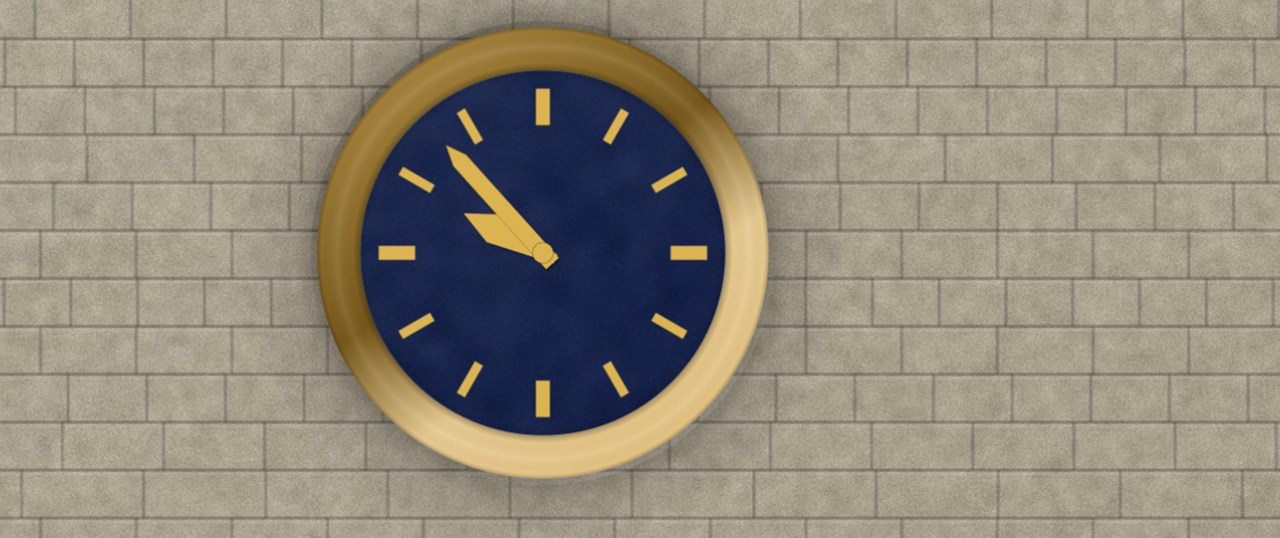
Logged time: h=9 m=53
